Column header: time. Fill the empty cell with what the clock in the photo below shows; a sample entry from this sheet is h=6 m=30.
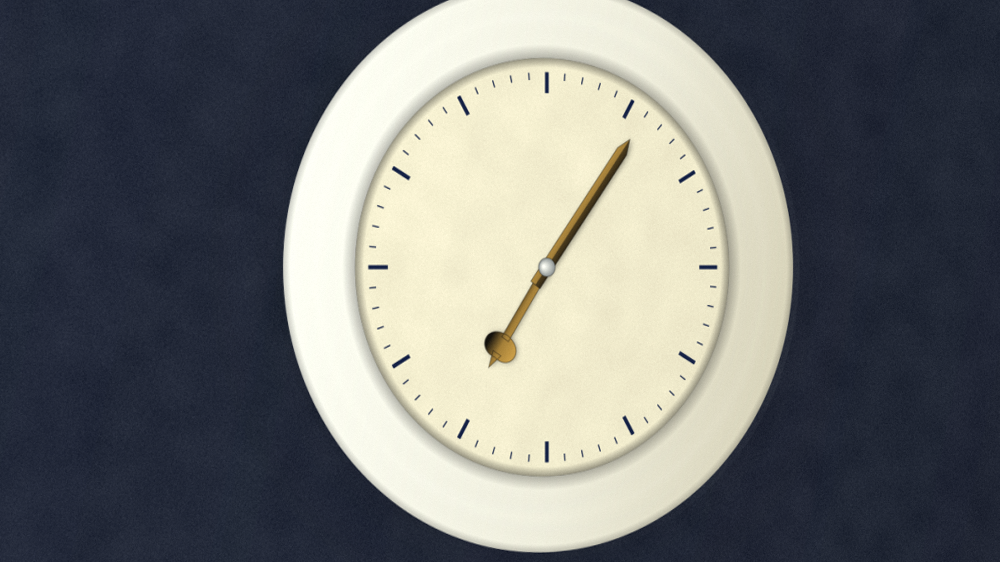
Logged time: h=7 m=6
